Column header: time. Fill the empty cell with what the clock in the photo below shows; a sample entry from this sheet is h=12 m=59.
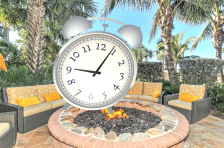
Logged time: h=9 m=4
